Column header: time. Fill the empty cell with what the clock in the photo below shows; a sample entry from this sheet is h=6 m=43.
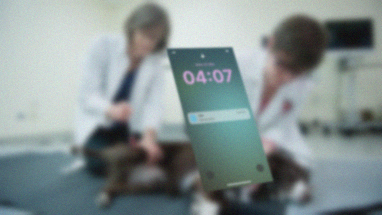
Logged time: h=4 m=7
